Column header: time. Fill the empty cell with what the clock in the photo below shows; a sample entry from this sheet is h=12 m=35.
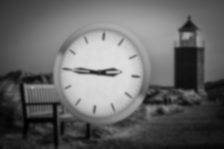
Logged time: h=2 m=45
